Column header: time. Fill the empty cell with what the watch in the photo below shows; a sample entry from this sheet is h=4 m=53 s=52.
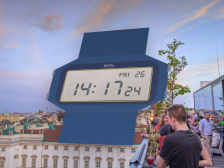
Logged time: h=14 m=17 s=24
